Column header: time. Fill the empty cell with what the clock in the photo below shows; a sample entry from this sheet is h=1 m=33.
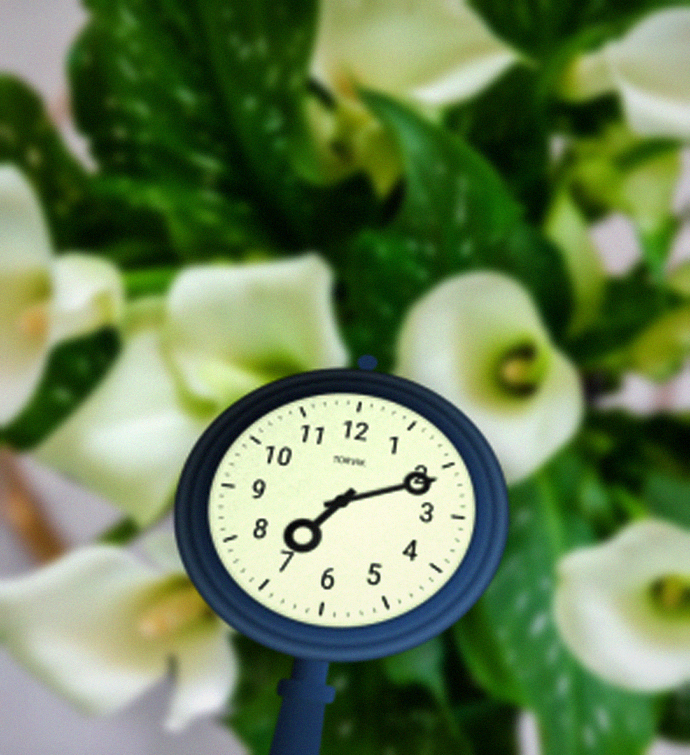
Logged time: h=7 m=11
